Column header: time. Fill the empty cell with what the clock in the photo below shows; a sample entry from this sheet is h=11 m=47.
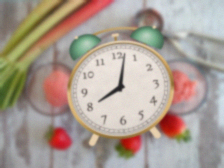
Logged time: h=8 m=2
